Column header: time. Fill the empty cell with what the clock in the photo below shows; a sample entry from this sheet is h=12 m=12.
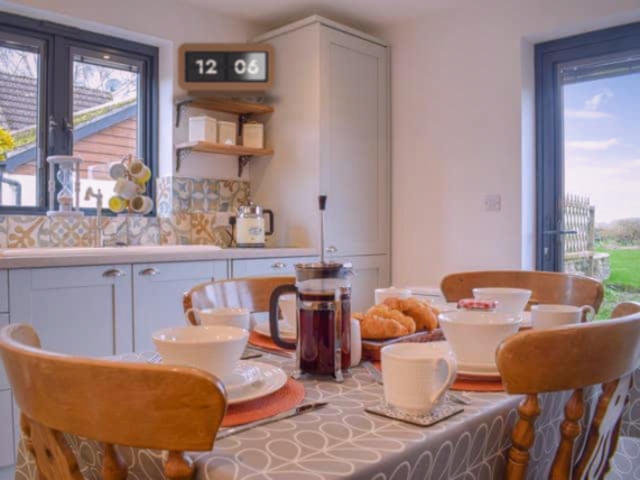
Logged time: h=12 m=6
